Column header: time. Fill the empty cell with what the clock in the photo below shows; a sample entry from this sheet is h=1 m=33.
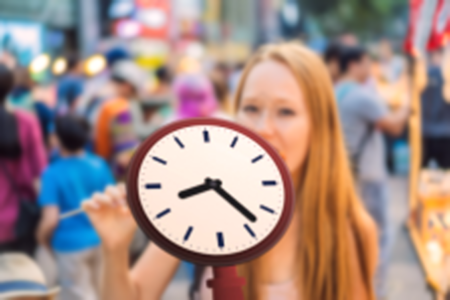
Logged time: h=8 m=23
